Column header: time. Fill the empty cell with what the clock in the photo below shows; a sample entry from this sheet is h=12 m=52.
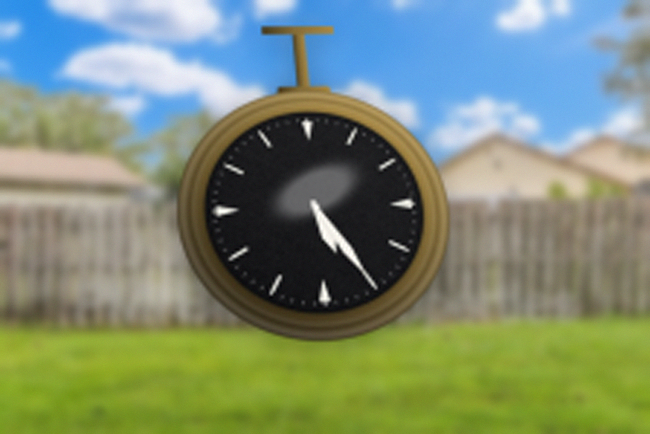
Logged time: h=5 m=25
